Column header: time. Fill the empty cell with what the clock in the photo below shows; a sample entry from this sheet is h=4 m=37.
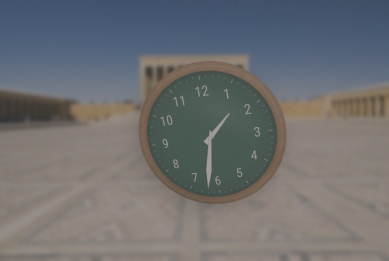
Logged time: h=1 m=32
